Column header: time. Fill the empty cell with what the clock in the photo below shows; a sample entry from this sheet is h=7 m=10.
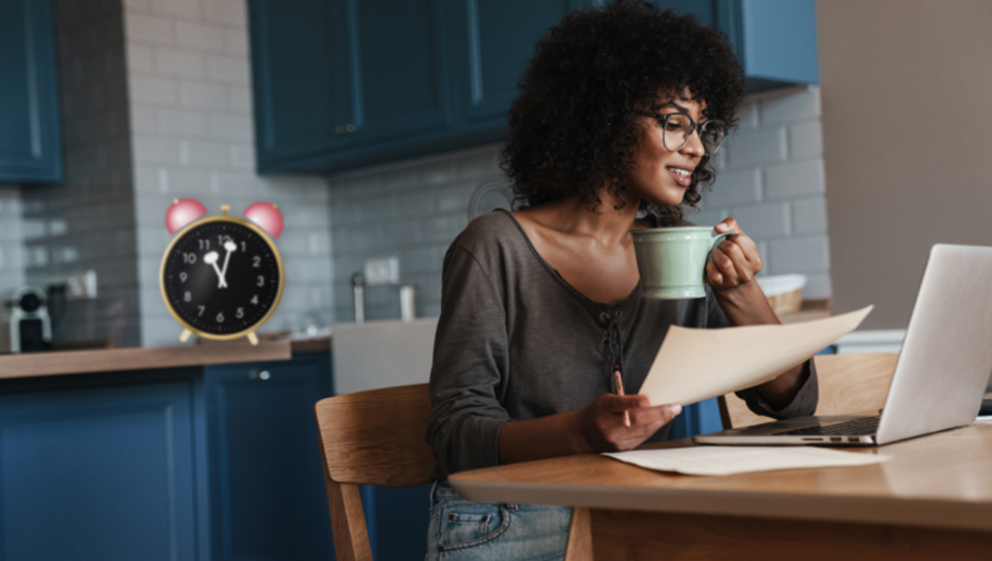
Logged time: h=11 m=2
